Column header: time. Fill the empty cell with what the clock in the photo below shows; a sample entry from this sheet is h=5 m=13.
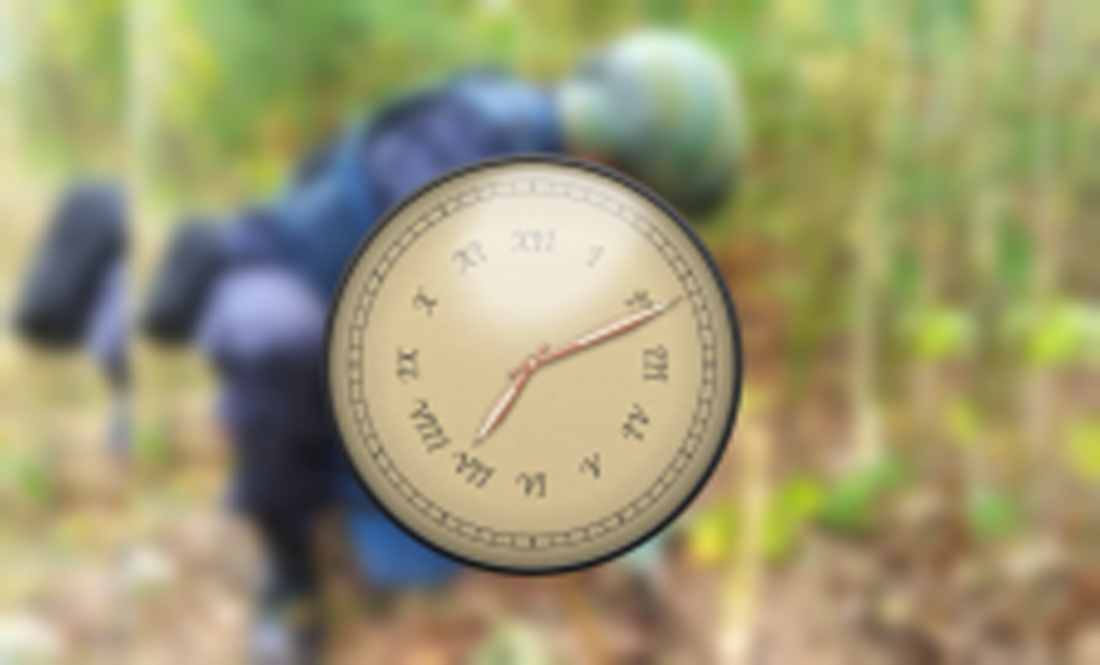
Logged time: h=7 m=11
